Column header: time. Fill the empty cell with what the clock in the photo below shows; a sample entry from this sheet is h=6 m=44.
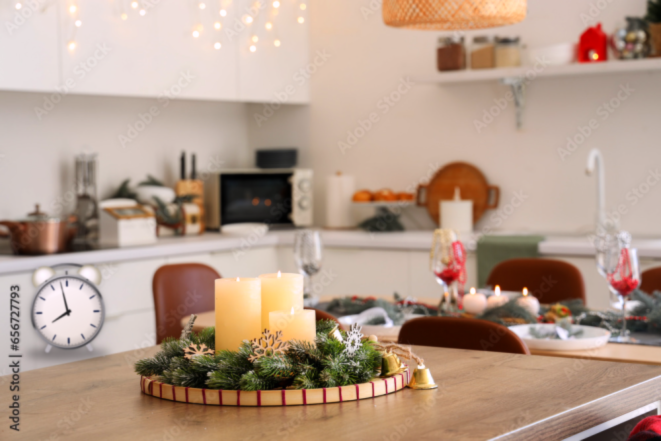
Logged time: h=7 m=58
